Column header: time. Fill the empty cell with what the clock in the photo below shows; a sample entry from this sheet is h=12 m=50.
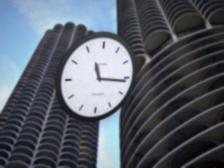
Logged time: h=11 m=16
